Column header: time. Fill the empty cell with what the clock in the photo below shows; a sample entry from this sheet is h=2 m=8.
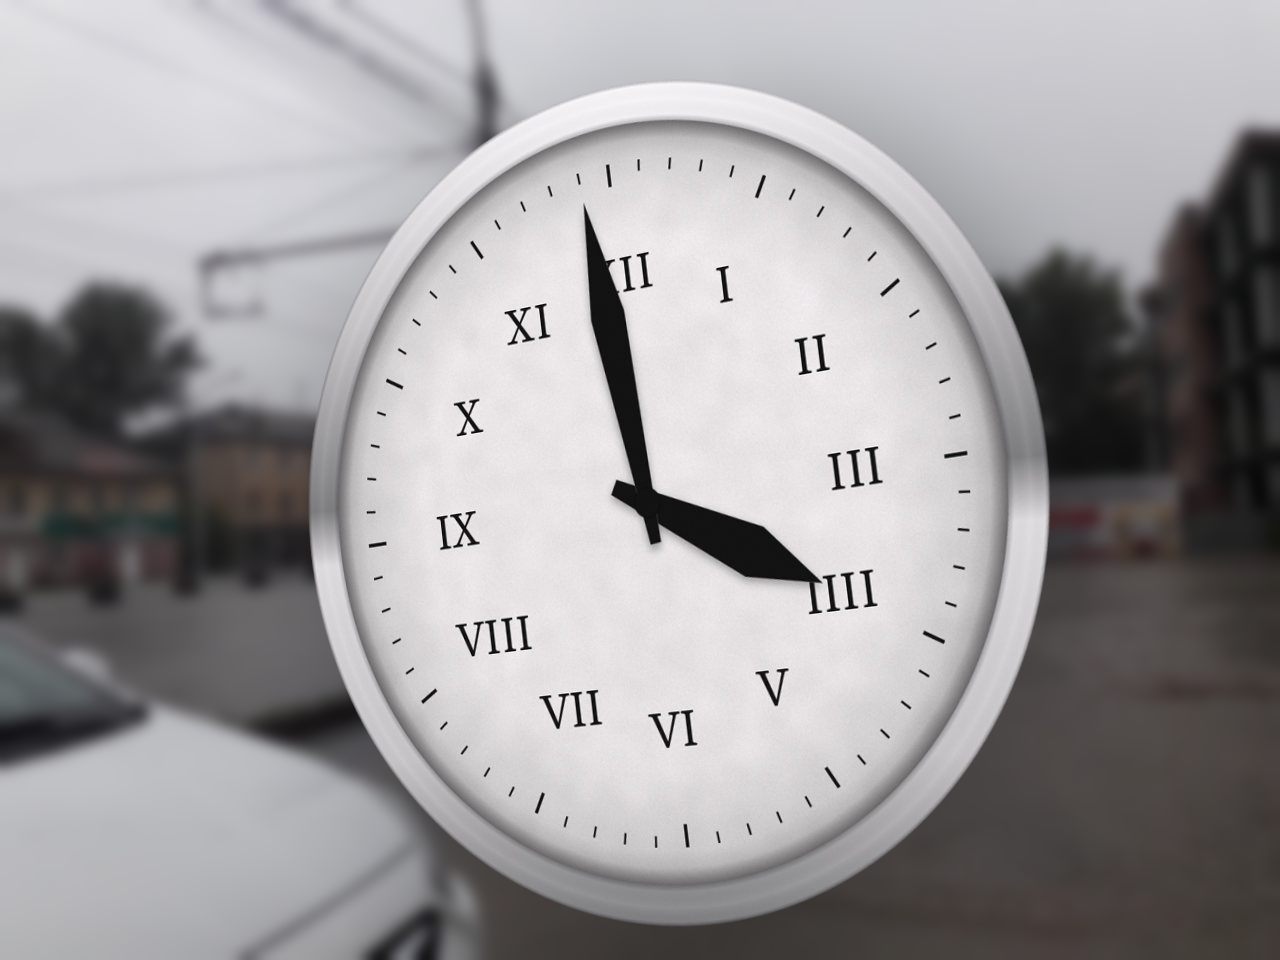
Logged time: h=3 m=59
